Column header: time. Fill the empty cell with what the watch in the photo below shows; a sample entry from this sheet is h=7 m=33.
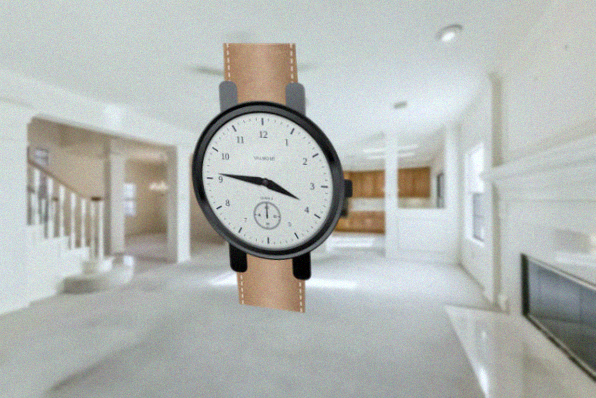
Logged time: h=3 m=46
